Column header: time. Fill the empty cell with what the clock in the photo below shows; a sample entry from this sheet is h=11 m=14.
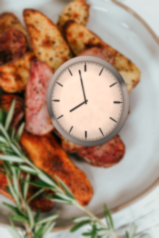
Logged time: h=7 m=58
